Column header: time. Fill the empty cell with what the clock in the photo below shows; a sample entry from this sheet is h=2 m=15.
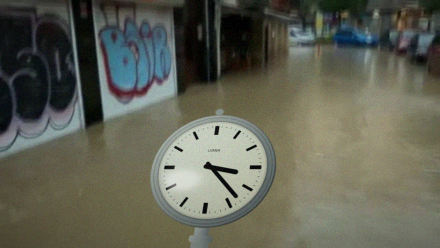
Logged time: h=3 m=23
